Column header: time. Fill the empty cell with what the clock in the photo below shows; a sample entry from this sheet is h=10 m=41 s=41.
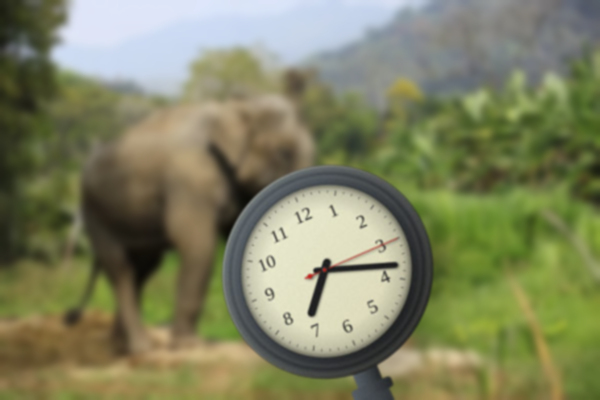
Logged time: h=7 m=18 s=15
